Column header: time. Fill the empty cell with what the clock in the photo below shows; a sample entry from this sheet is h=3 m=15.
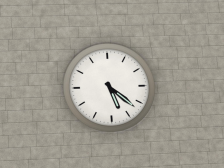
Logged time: h=5 m=22
